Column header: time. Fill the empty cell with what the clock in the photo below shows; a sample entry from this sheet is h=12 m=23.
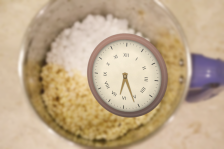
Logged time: h=6 m=26
